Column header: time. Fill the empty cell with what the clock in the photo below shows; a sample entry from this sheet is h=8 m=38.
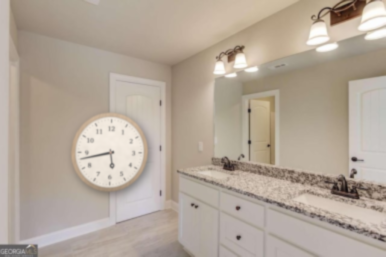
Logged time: h=5 m=43
